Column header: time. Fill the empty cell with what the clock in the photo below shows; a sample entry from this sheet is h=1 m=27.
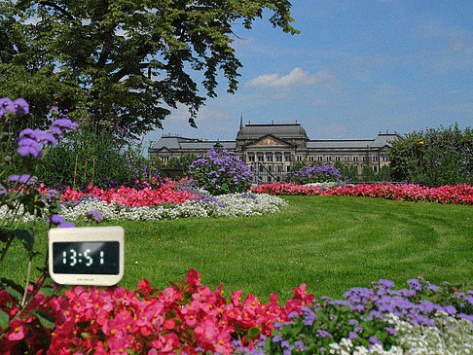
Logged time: h=13 m=51
